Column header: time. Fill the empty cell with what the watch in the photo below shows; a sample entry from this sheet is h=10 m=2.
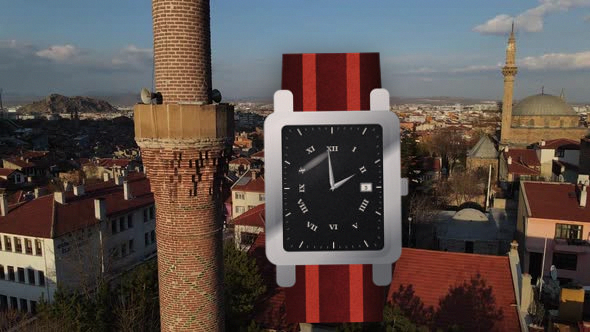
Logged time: h=1 m=59
